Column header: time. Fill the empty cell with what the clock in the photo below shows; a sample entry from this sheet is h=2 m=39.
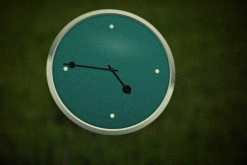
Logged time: h=4 m=46
